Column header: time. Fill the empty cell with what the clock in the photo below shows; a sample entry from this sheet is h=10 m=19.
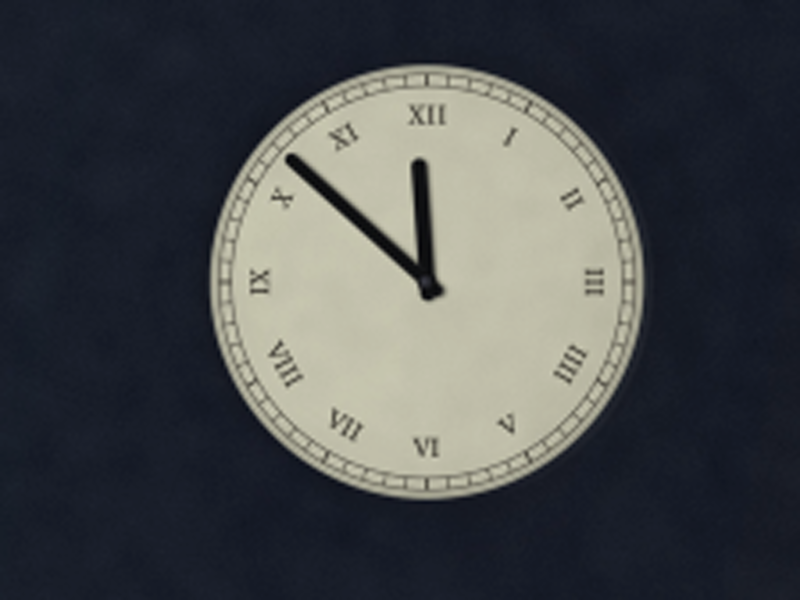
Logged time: h=11 m=52
